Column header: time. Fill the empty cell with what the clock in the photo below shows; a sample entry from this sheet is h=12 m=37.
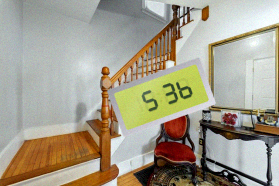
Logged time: h=5 m=36
